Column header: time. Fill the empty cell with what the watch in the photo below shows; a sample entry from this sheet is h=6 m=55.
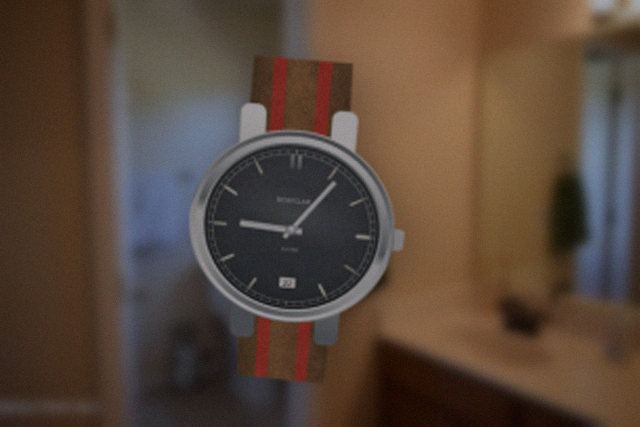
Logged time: h=9 m=6
